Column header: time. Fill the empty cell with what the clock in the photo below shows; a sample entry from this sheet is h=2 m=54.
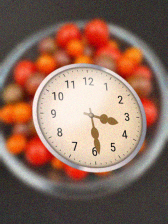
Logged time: h=3 m=29
